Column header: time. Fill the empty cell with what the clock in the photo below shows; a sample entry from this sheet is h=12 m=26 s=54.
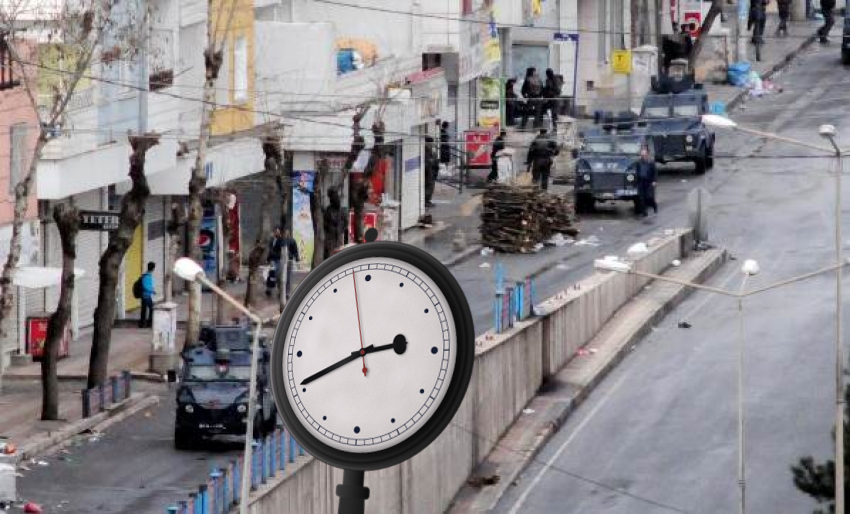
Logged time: h=2 m=40 s=58
